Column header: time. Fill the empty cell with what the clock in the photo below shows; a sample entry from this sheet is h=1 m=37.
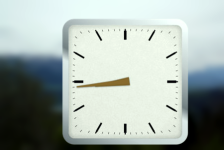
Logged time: h=8 m=44
